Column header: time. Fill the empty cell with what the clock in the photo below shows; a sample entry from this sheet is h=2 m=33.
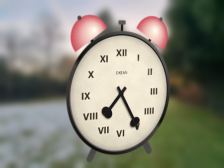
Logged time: h=7 m=25
